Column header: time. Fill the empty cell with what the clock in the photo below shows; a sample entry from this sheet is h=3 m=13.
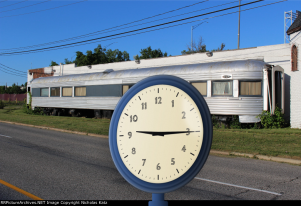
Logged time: h=9 m=15
